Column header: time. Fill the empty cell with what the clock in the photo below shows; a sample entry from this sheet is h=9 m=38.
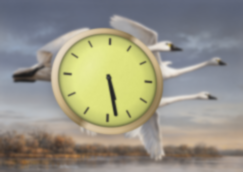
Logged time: h=5 m=28
